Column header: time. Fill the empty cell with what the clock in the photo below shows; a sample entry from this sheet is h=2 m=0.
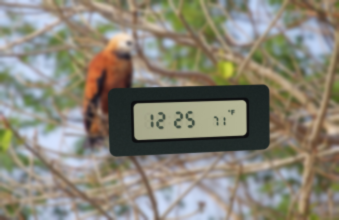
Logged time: h=12 m=25
